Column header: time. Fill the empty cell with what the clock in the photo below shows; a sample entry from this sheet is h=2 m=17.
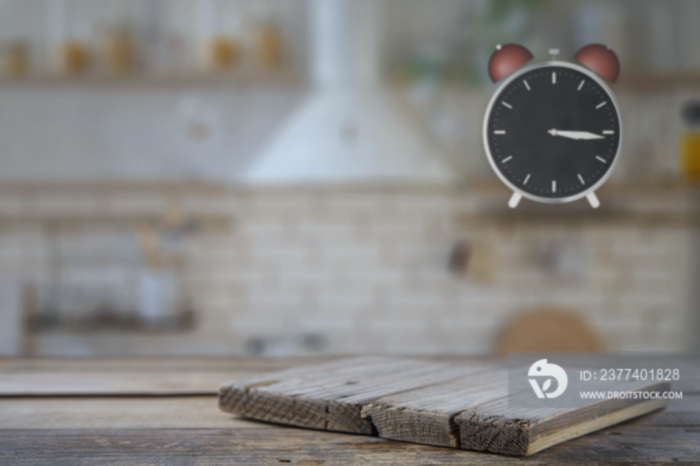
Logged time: h=3 m=16
